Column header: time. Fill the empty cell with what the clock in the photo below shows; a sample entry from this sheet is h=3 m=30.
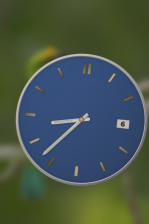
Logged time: h=8 m=37
